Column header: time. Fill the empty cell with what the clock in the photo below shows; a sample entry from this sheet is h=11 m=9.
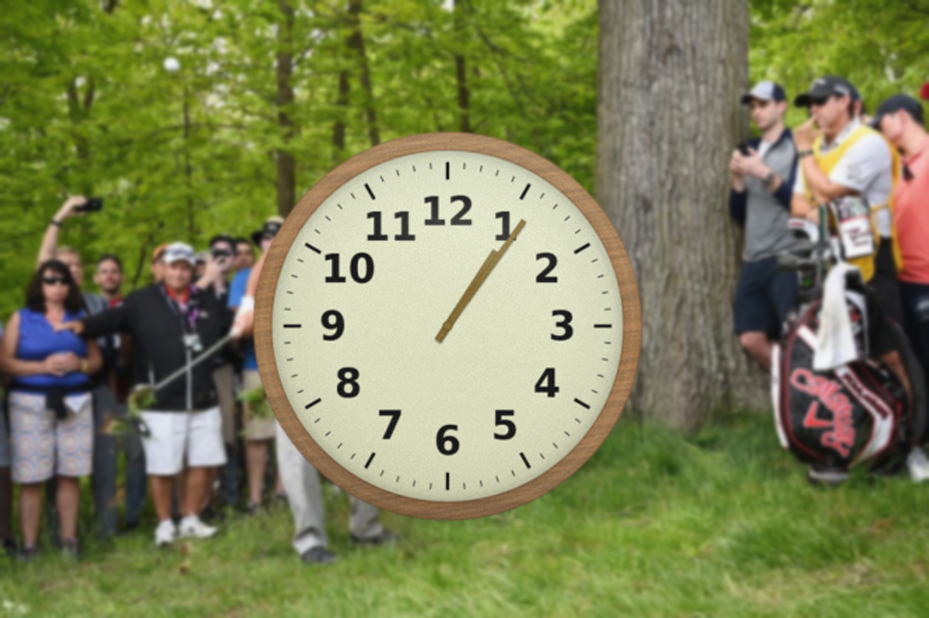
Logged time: h=1 m=6
